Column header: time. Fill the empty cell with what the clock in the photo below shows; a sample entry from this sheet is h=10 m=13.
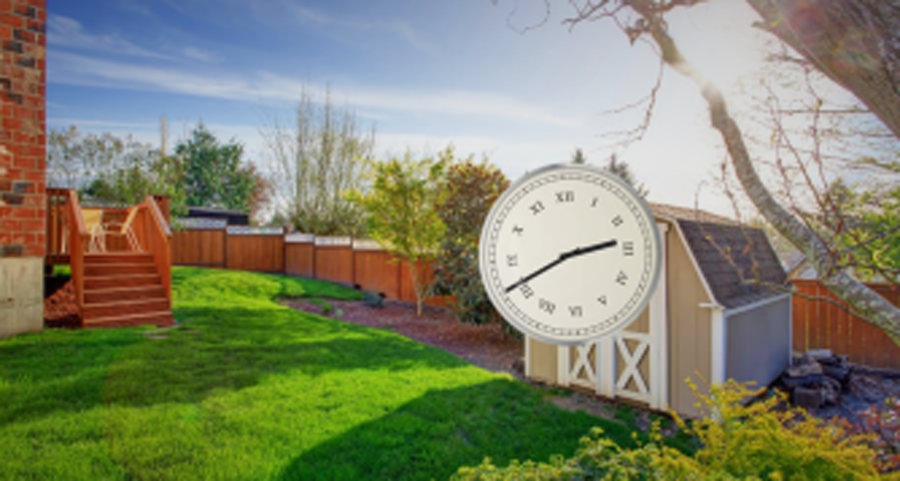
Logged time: h=2 m=41
